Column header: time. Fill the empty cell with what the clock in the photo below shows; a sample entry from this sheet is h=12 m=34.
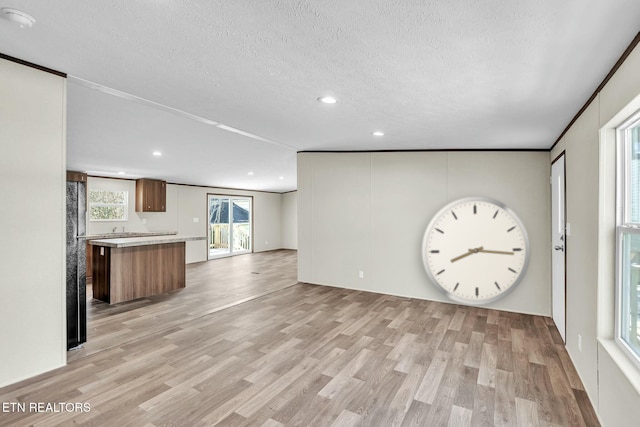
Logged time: h=8 m=16
